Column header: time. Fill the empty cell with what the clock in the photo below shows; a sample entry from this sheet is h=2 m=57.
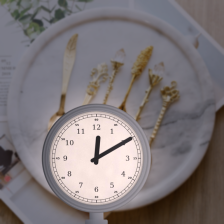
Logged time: h=12 m=10
